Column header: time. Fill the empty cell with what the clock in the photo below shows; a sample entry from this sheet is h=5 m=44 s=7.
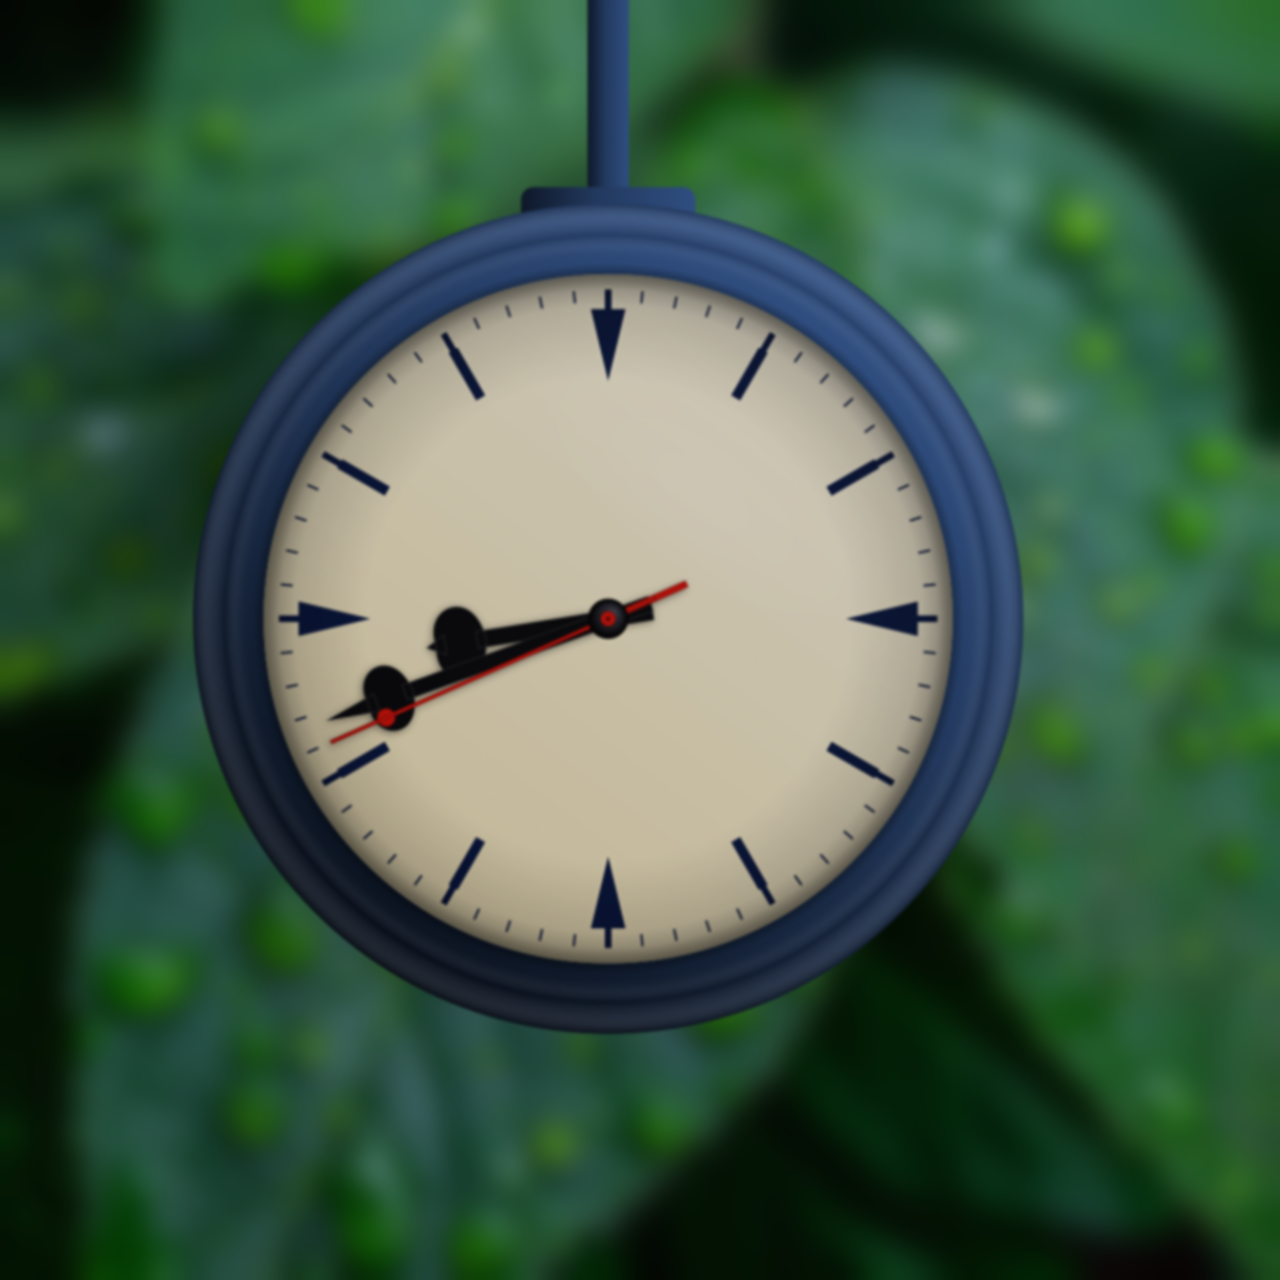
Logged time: h=8 m=41 s=41
